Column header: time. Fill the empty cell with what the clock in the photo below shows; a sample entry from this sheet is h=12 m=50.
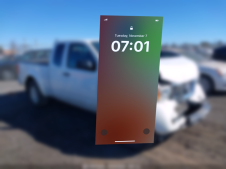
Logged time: h=7 m=1
